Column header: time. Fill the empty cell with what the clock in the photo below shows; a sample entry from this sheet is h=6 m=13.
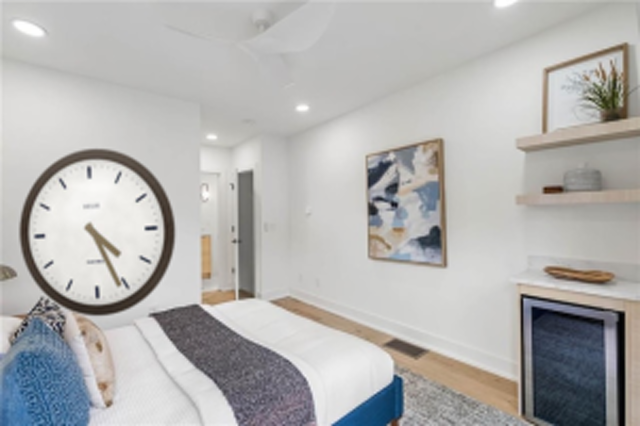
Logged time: h=4 m=26
